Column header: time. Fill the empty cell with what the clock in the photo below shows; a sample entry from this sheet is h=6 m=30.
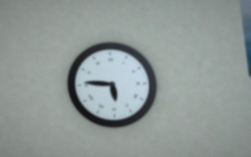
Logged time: h=5 m=46
